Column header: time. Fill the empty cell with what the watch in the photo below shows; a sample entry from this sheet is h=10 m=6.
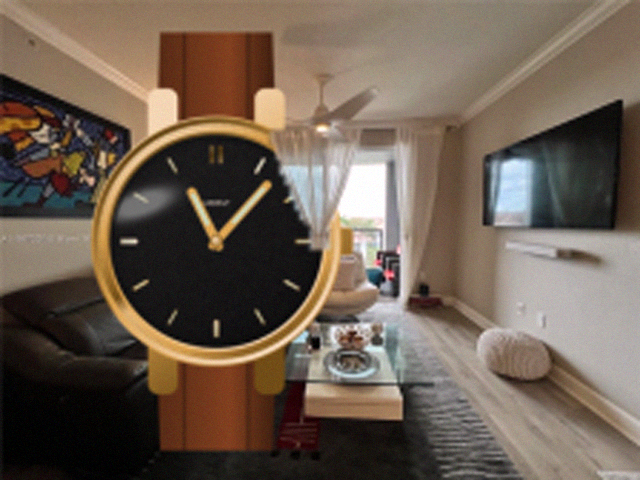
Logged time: h=11 m=7
